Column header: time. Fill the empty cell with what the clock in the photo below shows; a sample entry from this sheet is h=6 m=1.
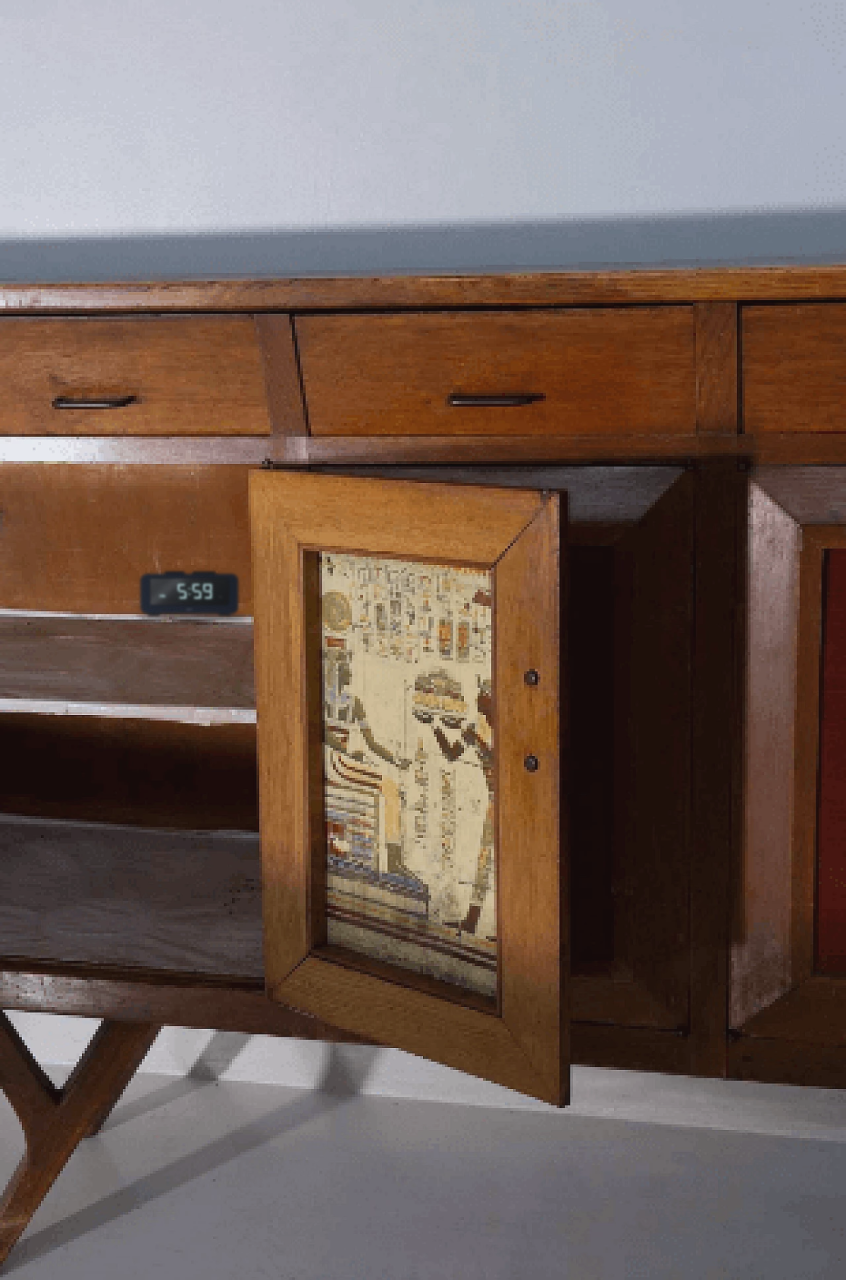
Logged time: h=5 m=59
